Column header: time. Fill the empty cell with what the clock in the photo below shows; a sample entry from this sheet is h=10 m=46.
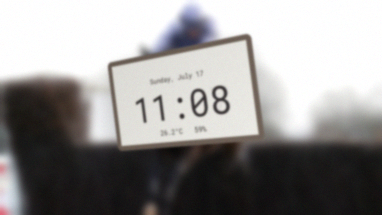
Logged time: h=11 m=8
